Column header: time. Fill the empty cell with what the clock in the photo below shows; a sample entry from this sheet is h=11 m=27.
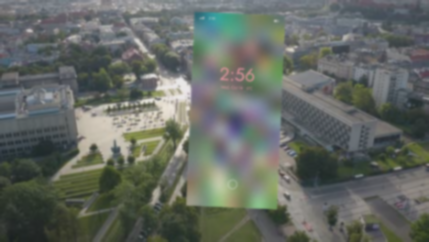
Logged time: h=2 m=56
